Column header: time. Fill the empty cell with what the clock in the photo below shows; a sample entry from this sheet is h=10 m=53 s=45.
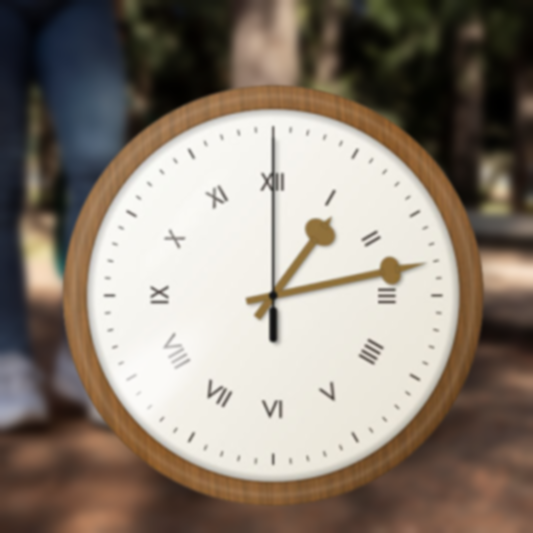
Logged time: h=1 m=13 s=0
